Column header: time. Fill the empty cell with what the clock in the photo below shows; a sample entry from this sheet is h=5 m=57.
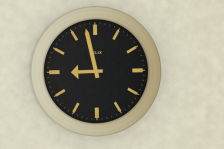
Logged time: h=8 m=58
